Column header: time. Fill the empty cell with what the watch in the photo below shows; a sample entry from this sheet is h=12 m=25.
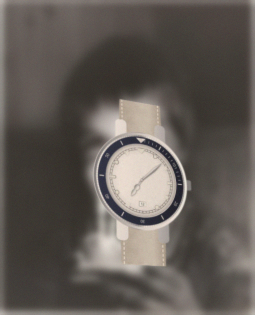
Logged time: h=7 m=8
